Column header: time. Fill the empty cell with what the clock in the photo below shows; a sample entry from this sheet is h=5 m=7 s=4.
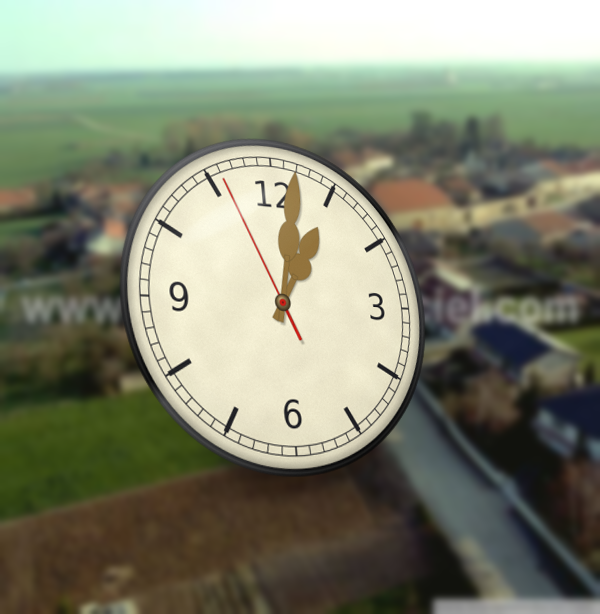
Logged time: h=1 m=1 s=56
